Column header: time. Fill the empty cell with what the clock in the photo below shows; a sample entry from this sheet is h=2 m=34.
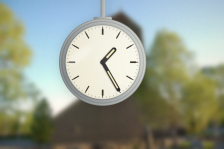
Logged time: h=1 m=25
